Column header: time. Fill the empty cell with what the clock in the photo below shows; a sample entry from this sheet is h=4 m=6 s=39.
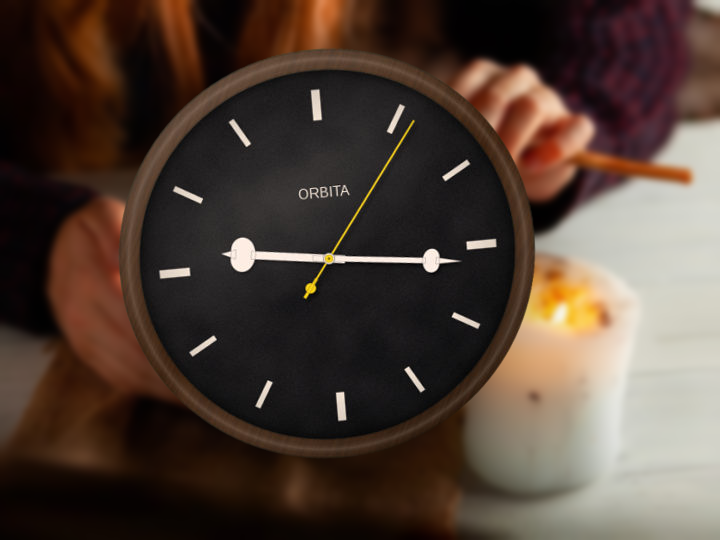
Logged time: h=9 m=16 s=6
